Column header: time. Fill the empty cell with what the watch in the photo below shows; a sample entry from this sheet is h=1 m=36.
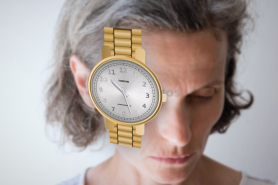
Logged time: h=10 m=27
